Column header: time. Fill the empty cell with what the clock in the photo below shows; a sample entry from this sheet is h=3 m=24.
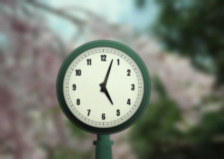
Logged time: h=5 m=3
